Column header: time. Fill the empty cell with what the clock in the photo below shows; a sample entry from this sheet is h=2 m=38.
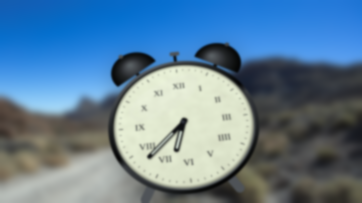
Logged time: h=6 m=38
